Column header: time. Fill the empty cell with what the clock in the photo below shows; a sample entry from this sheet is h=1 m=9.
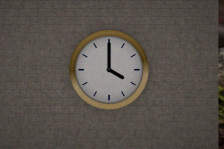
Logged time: h=4 m=0
